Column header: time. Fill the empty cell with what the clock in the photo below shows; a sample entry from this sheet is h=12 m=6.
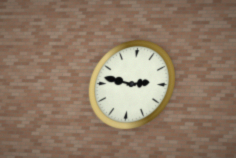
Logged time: h=2 m=47
